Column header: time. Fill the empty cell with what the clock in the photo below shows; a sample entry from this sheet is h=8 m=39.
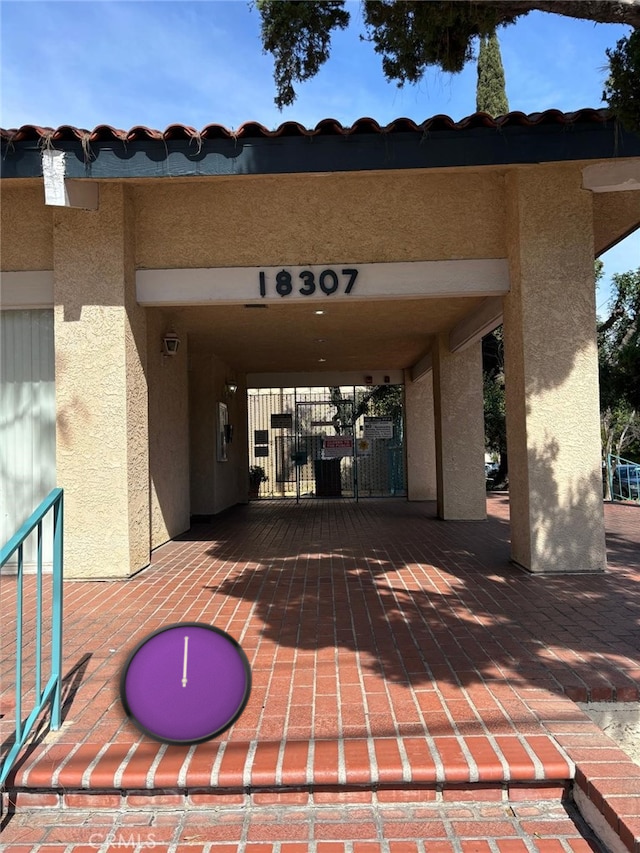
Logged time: h=12 m=0
